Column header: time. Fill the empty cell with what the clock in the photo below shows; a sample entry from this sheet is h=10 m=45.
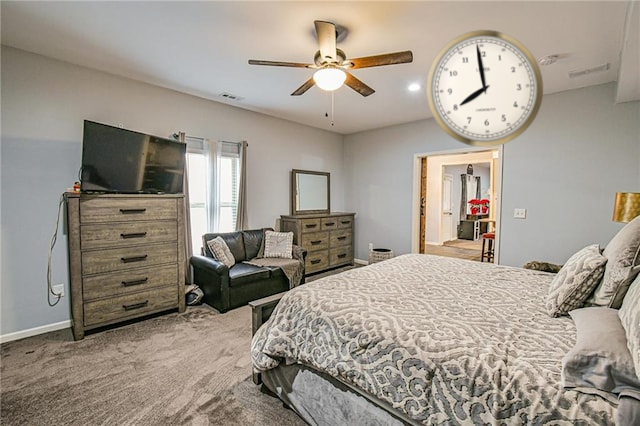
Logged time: h=7 m=59
